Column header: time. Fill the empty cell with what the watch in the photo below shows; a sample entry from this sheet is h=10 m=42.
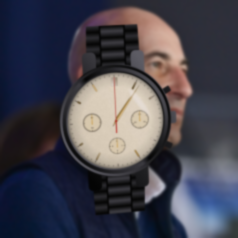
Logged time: h=1 m=6
